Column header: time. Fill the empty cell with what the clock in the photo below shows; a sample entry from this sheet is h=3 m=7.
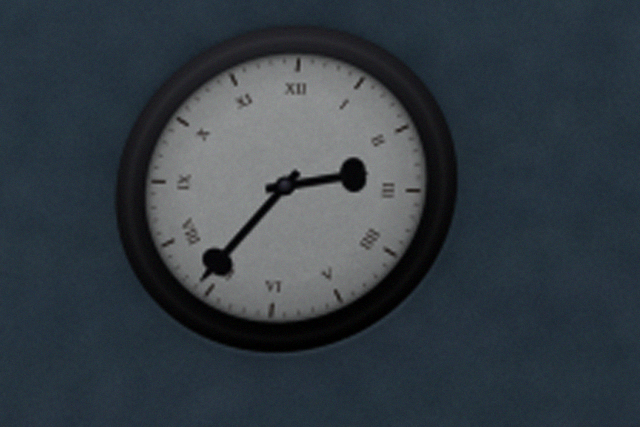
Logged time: h=2 m=36
